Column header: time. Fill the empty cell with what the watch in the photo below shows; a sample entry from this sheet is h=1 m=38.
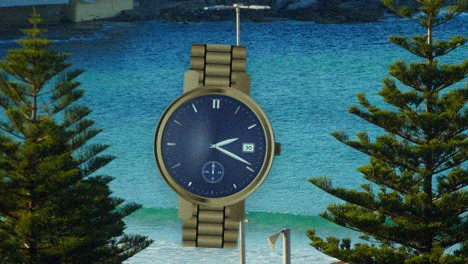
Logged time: h=2 m=19
